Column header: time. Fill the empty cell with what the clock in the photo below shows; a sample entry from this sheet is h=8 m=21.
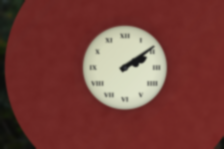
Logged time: h=2 m=9
